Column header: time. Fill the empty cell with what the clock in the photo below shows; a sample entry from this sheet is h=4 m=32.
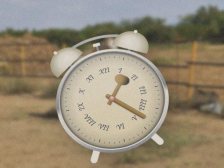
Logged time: h=1 m=23
